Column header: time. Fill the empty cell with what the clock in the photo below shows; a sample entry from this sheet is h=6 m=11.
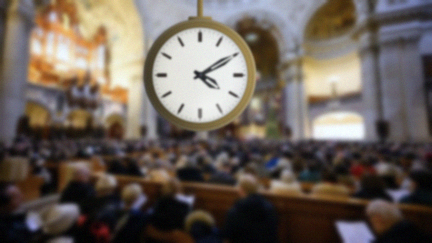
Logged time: h=4 m=10
